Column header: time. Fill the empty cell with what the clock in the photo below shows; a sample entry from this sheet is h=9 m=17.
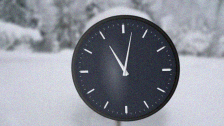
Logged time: h=11 m=2
